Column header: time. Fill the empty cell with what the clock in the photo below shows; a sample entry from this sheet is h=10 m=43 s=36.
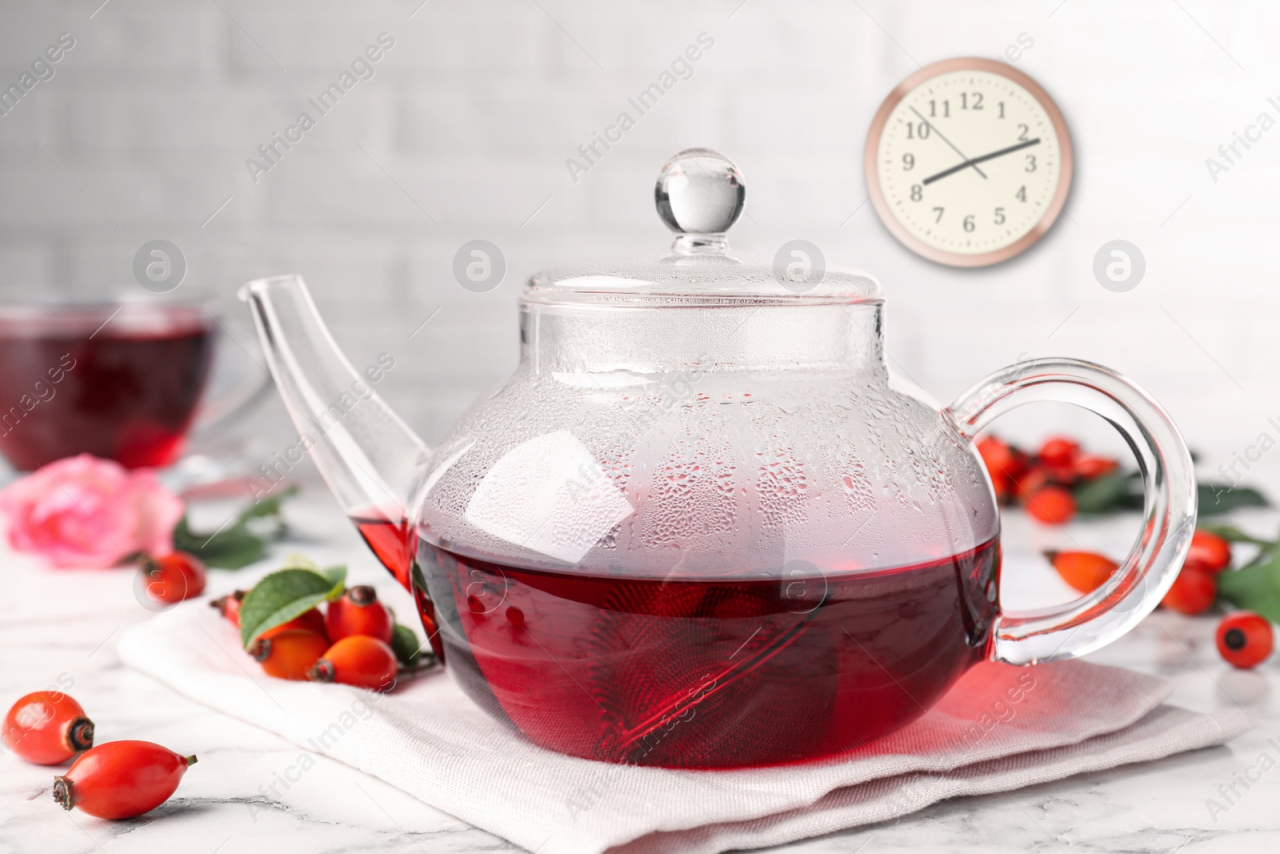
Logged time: h=8 m=11 s=52
